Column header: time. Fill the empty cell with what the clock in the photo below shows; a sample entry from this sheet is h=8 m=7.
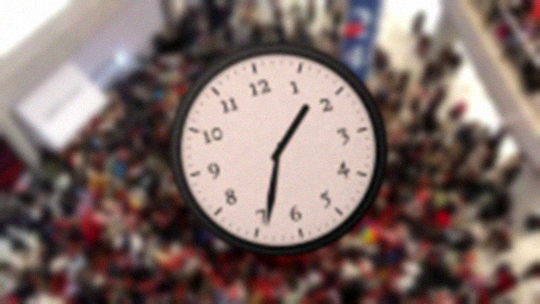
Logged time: h=1 m=34
